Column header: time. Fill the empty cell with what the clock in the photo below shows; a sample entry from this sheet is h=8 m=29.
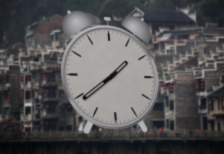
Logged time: h=1 m=39
